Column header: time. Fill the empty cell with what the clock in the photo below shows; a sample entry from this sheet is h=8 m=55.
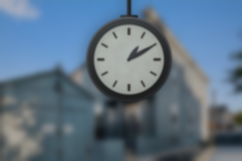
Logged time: h=1 m=10
